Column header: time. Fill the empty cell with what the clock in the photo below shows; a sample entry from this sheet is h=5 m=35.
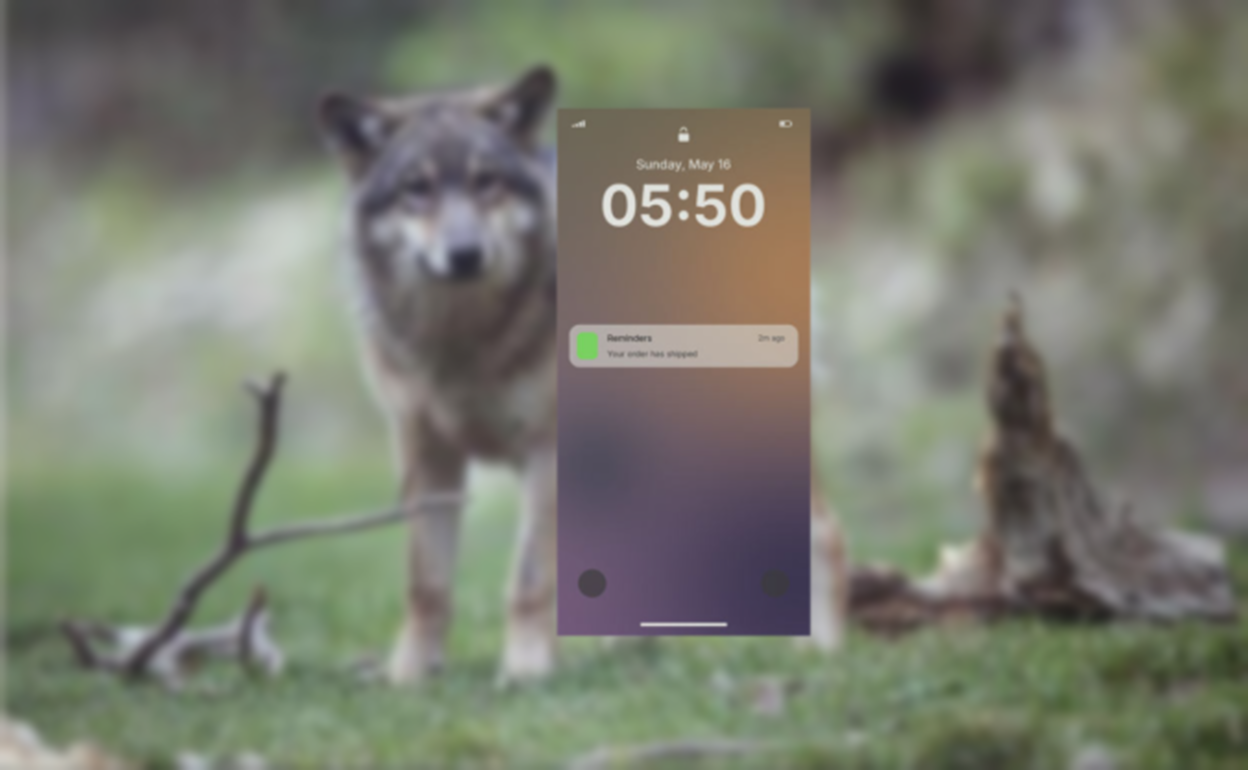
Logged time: h=5 m=50
